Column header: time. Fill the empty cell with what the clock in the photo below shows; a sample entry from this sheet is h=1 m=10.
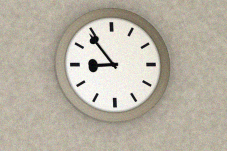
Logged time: h=8 m=54
